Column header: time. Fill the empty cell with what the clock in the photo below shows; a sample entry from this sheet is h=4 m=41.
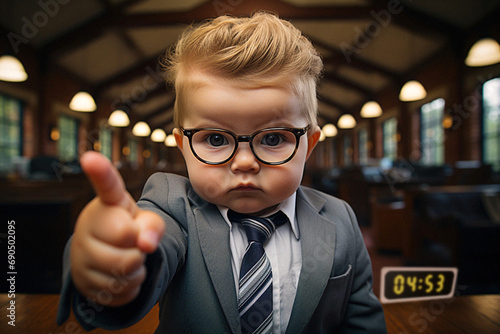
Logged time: h=4 m=53
